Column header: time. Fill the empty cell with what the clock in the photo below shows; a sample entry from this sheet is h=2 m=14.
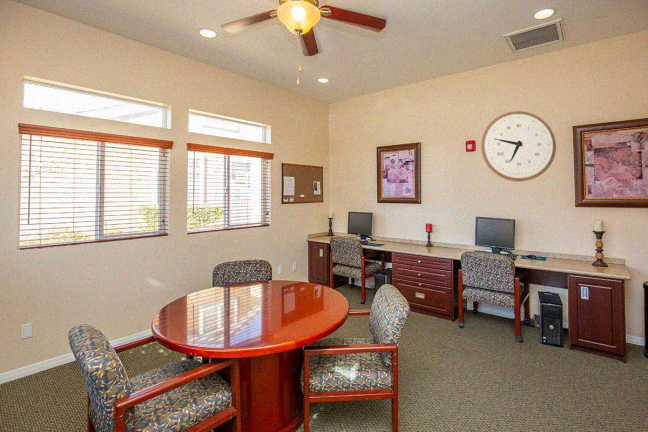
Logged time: h=6 m=47
